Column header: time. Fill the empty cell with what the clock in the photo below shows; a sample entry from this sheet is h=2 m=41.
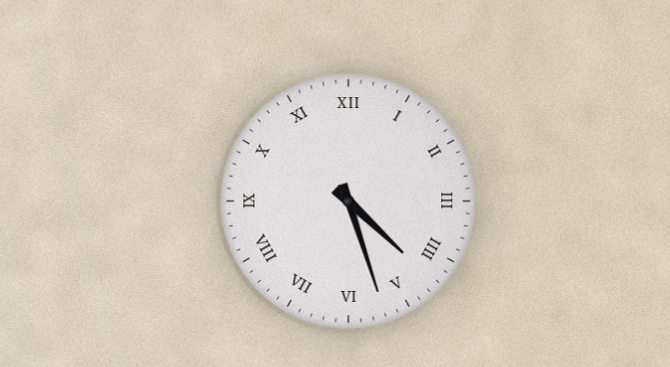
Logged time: h=4 m=27
